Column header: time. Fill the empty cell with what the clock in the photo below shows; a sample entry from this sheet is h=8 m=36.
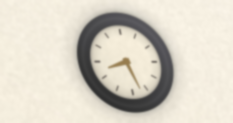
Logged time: h=8 m=27
